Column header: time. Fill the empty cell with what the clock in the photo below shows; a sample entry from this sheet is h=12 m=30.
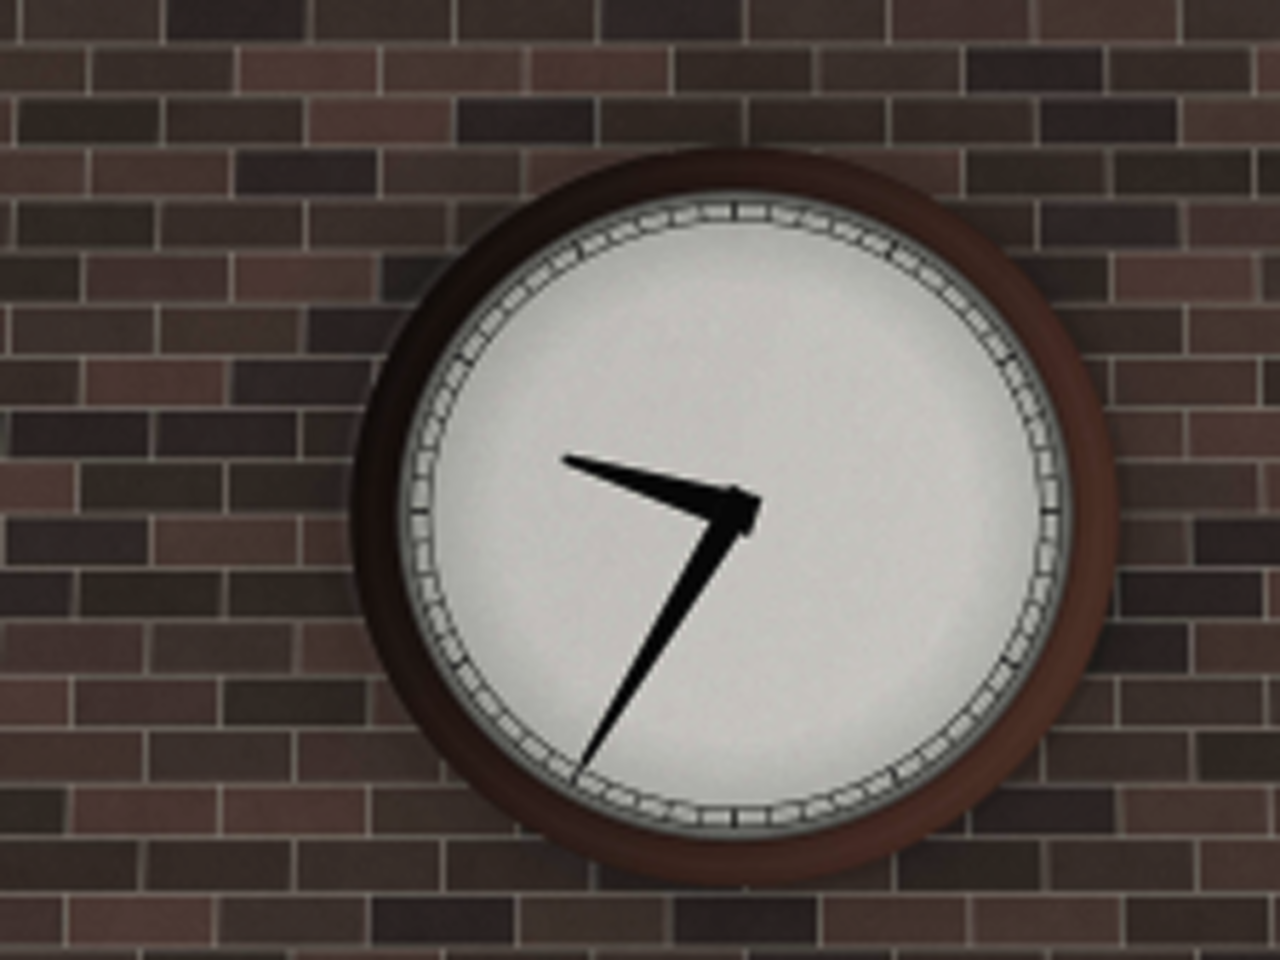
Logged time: h=9 m=35
